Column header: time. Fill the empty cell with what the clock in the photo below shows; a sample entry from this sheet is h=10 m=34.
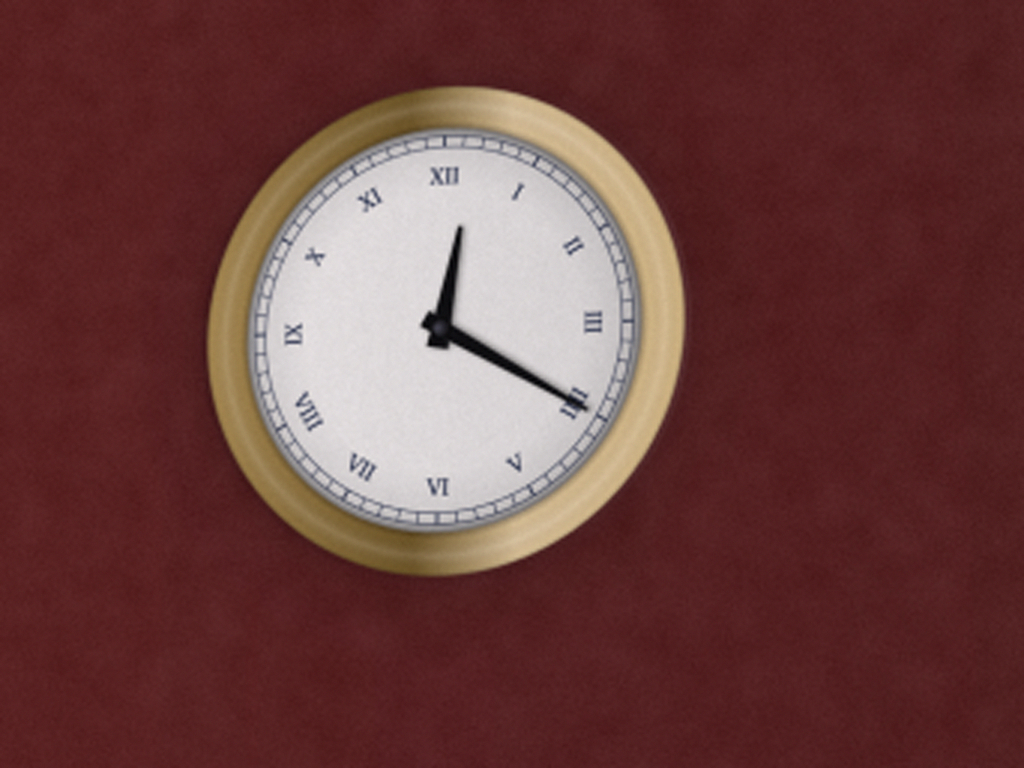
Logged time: h=12 m=20
